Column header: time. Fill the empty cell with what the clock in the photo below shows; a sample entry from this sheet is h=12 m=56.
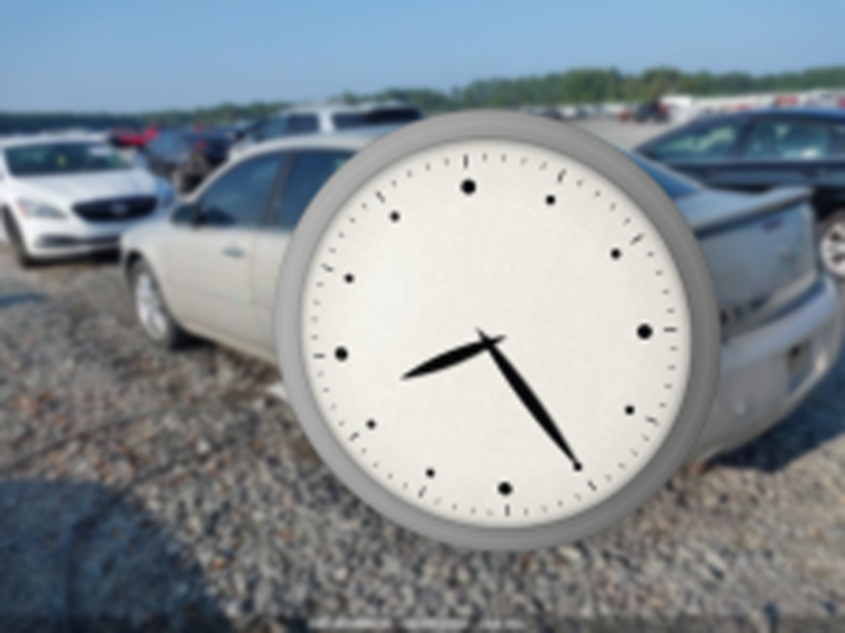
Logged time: h=8 m=25
